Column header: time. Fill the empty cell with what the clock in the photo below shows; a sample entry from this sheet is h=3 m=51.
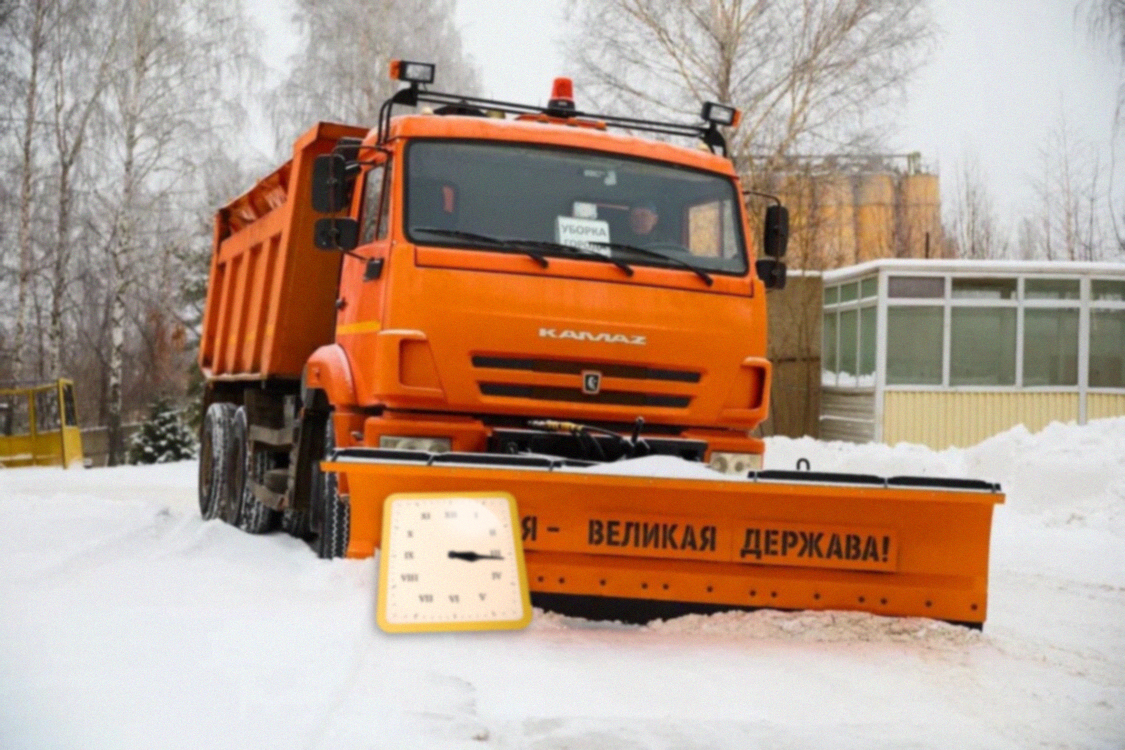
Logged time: h=3 m=16
